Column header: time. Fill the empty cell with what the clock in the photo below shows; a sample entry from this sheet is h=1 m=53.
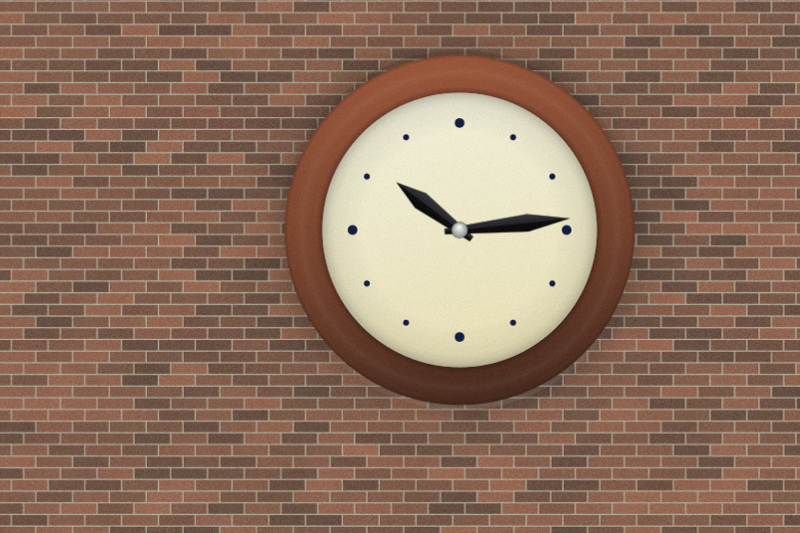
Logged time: h=10 m=14
